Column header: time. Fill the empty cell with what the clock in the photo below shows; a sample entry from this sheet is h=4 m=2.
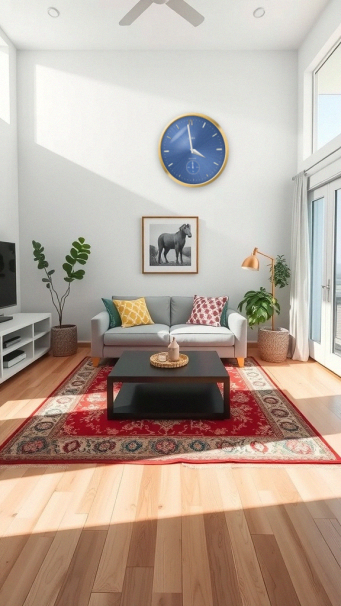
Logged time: h=3 m=59
